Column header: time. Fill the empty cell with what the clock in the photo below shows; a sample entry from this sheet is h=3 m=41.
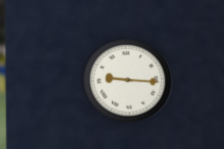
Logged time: h=9 m=16
